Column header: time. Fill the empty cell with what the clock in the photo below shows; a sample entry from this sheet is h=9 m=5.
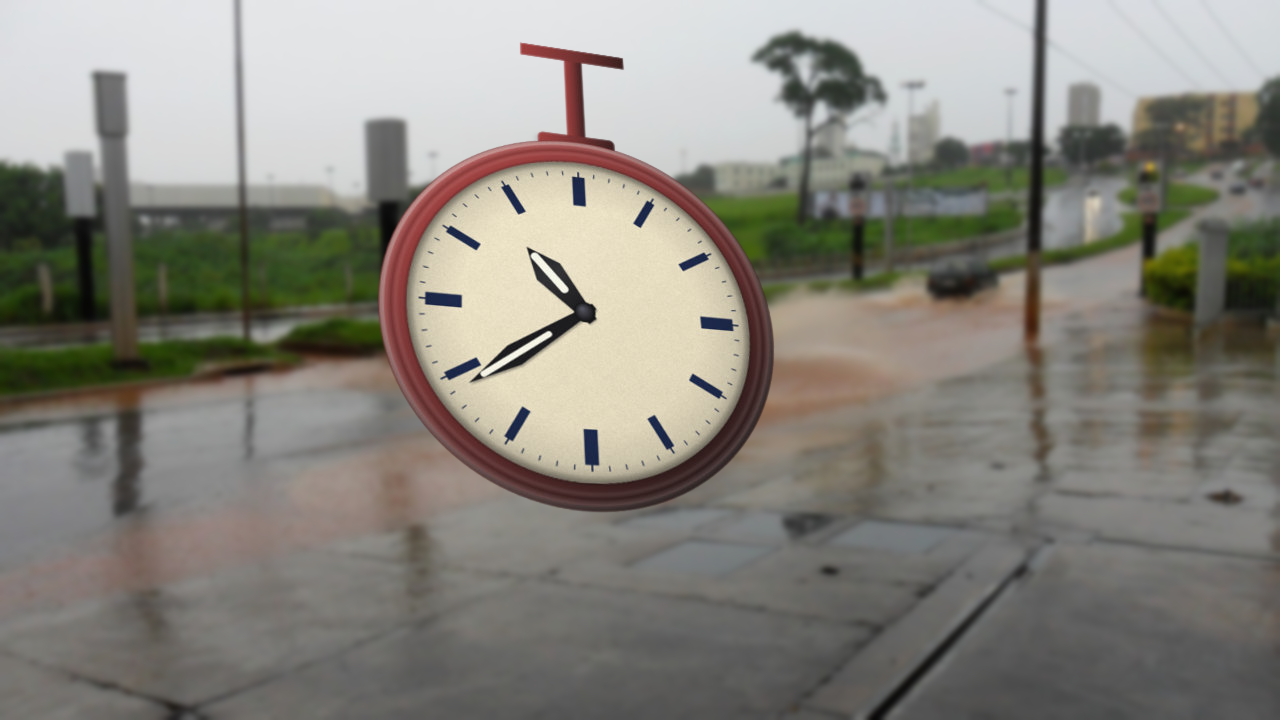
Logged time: h=10 m=39
